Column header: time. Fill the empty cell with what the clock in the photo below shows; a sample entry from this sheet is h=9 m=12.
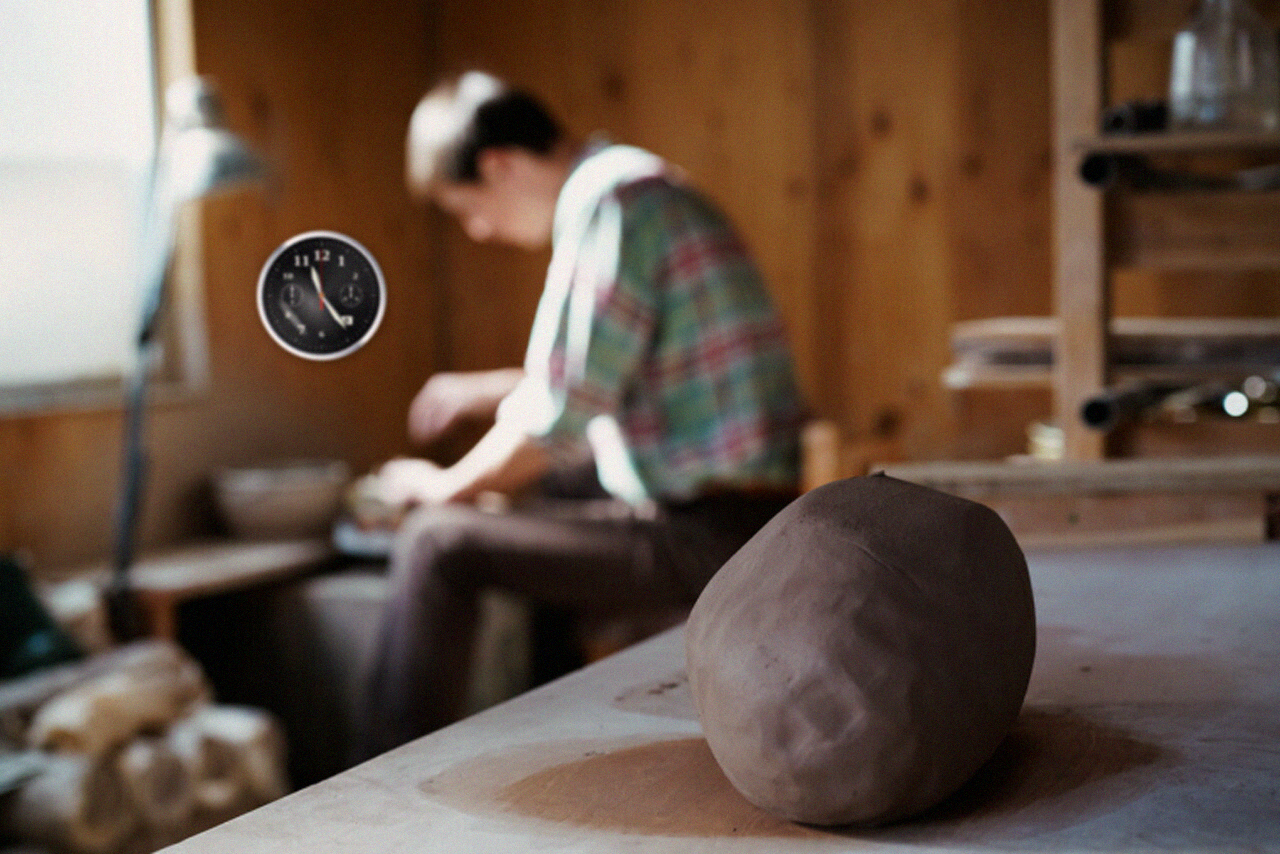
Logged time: h=11 m=24
